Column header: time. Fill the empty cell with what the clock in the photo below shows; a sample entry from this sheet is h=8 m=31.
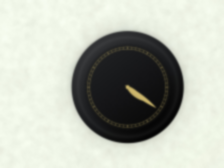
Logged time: h=4 m=21
